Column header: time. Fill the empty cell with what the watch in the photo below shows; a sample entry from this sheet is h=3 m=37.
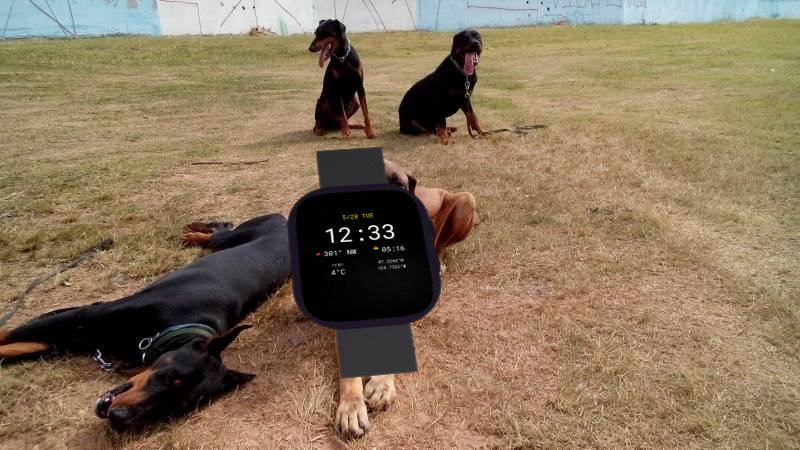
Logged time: h=12 m=33
